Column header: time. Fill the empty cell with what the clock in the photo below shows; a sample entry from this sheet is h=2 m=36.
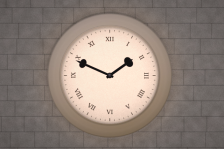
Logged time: h=1 m=49
